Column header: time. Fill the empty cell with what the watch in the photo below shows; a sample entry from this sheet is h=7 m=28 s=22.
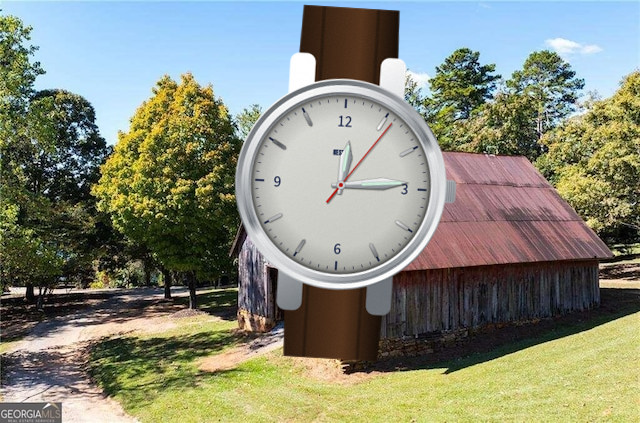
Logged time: h=12 m=14 s=6
